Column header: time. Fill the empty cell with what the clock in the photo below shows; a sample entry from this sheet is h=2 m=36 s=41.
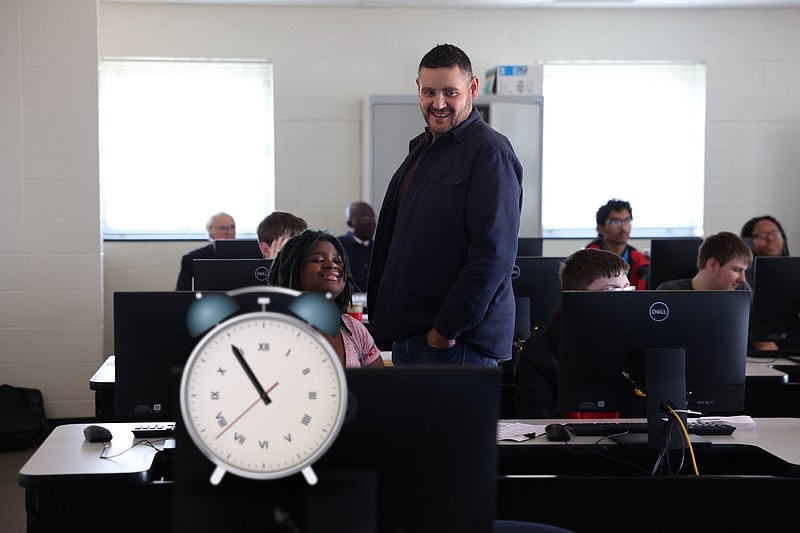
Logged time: h=10 m=54 s=38
